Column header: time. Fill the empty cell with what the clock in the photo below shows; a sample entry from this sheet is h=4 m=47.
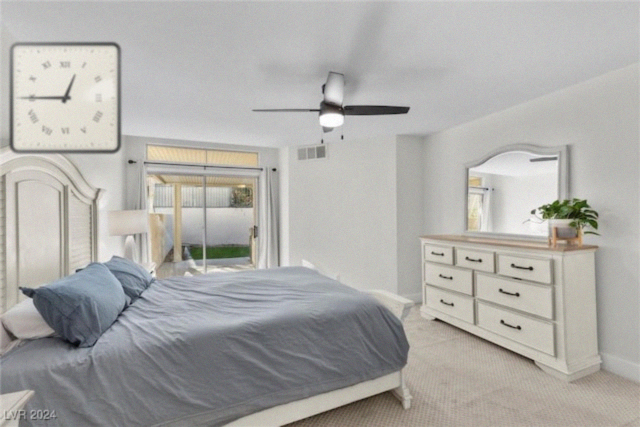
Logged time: h=12 m=45
